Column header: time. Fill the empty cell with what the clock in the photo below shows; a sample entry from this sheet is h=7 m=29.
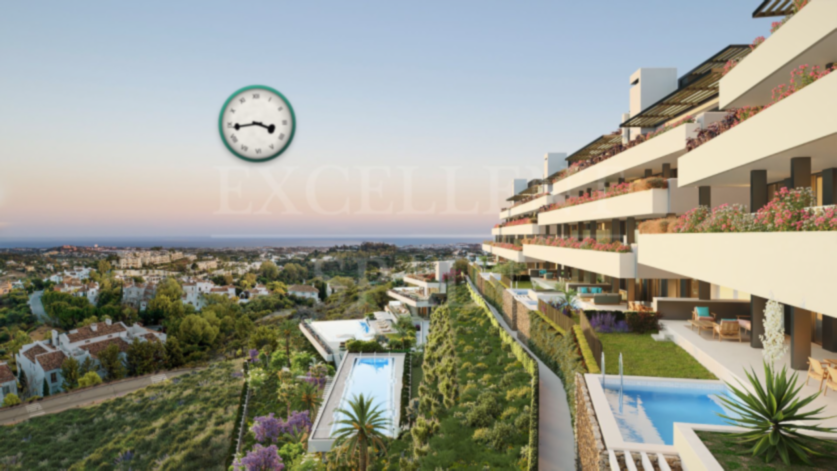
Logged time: h=3 m=44
